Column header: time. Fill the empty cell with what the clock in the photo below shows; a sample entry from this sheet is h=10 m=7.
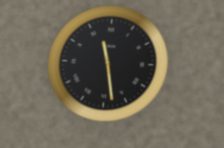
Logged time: h=11 m=28
